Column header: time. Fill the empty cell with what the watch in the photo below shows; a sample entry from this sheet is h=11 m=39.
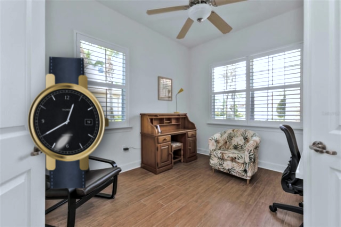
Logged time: h=12 m=40
